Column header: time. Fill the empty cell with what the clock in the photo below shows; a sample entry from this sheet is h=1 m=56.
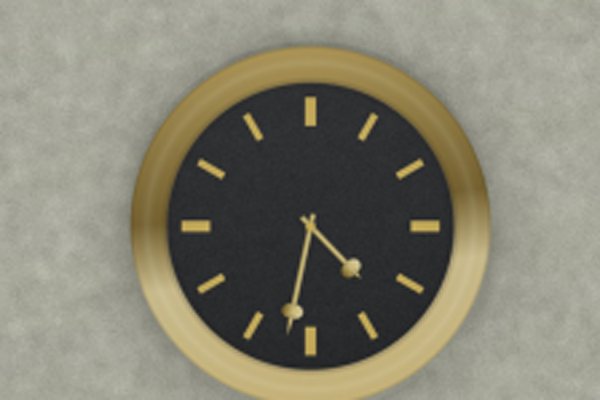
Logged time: h=4 m=32
